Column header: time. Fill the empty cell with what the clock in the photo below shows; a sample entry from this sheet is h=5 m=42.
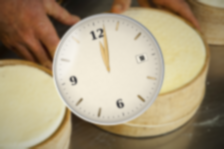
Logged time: h=12 m=2
